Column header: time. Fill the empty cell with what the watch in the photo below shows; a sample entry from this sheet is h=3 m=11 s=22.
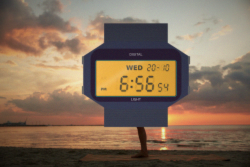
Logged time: h=6 m=56 s=54
